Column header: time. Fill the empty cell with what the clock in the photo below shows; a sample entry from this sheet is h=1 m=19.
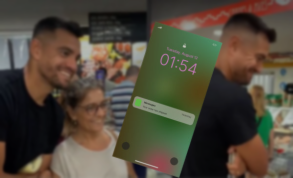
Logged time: h=1 m=54
